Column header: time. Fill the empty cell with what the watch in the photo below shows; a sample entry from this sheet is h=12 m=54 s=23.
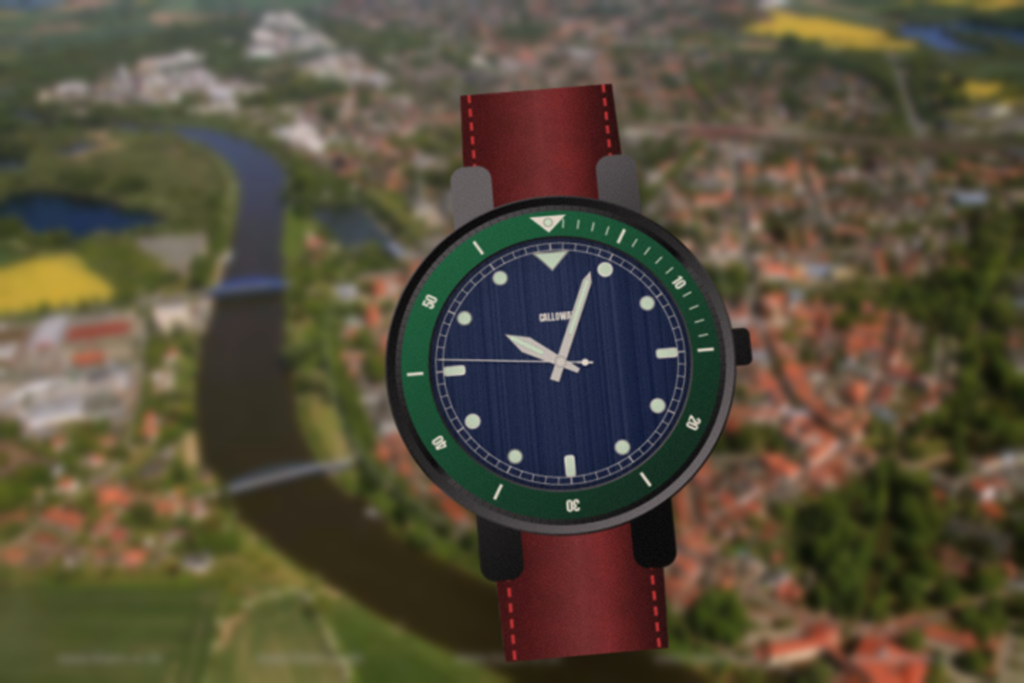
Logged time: h=10 m=3 s=46
